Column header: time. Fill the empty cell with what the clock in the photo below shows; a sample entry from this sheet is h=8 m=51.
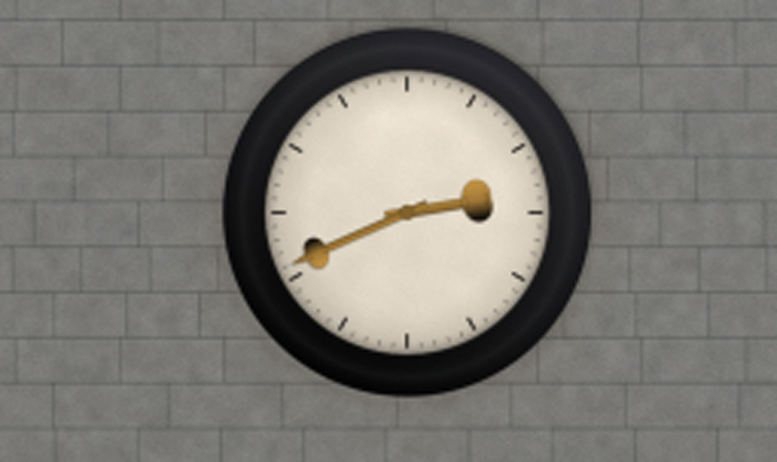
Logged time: h=2 m=41
